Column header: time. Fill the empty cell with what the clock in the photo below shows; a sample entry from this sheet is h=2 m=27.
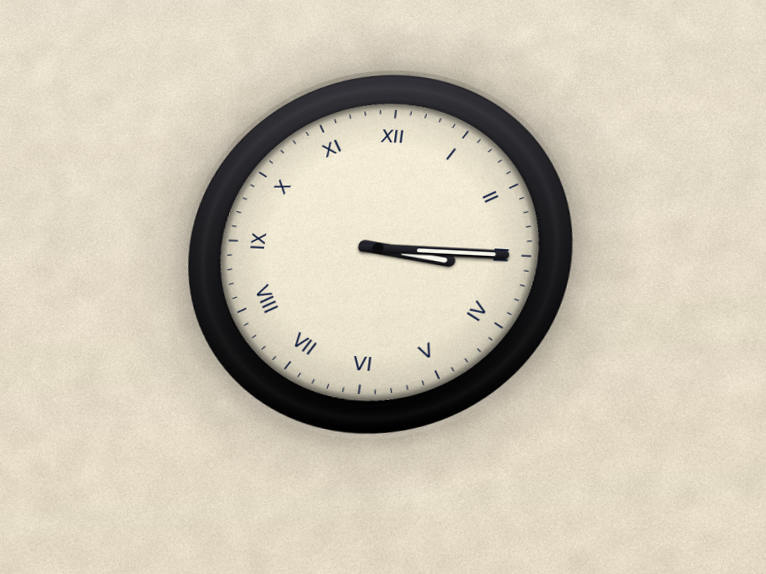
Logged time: h=3 m=15
